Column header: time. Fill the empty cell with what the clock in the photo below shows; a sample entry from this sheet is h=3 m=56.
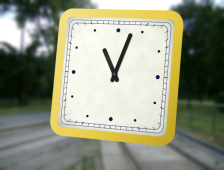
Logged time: h=11 m=3
